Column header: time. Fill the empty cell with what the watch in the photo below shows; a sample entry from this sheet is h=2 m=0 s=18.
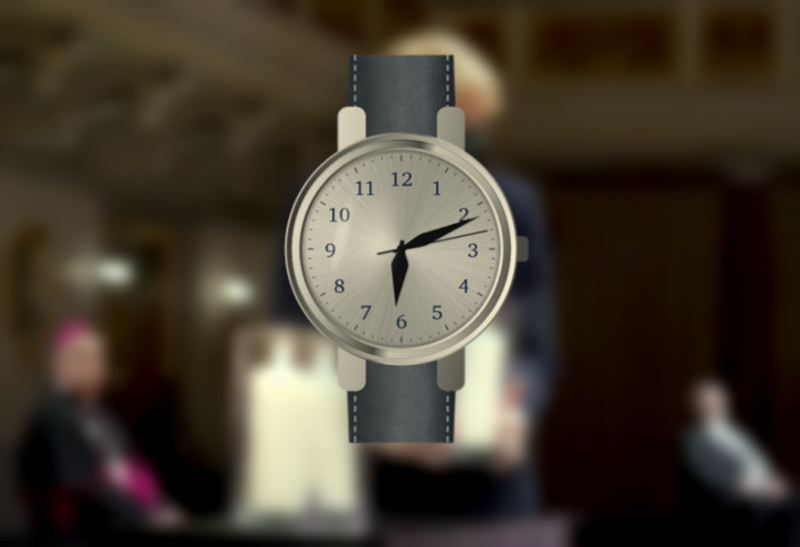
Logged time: h=6 m=11 s=13
